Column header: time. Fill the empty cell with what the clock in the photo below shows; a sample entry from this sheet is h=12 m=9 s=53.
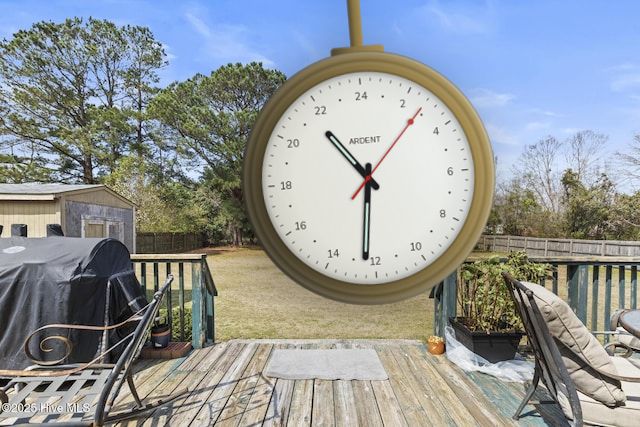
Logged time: h=21 m=31 s=7
